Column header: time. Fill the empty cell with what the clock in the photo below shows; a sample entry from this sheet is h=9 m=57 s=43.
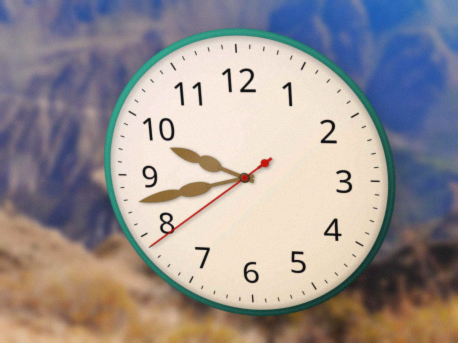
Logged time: h=9 m=42 s=39
